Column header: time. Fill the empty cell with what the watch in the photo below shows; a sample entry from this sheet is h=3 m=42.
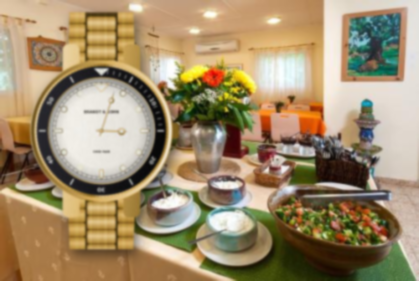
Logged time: h=3 m=3
